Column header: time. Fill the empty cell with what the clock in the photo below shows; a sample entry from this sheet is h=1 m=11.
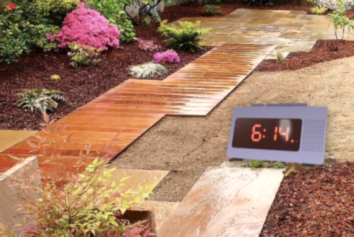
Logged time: h=6 m=14
